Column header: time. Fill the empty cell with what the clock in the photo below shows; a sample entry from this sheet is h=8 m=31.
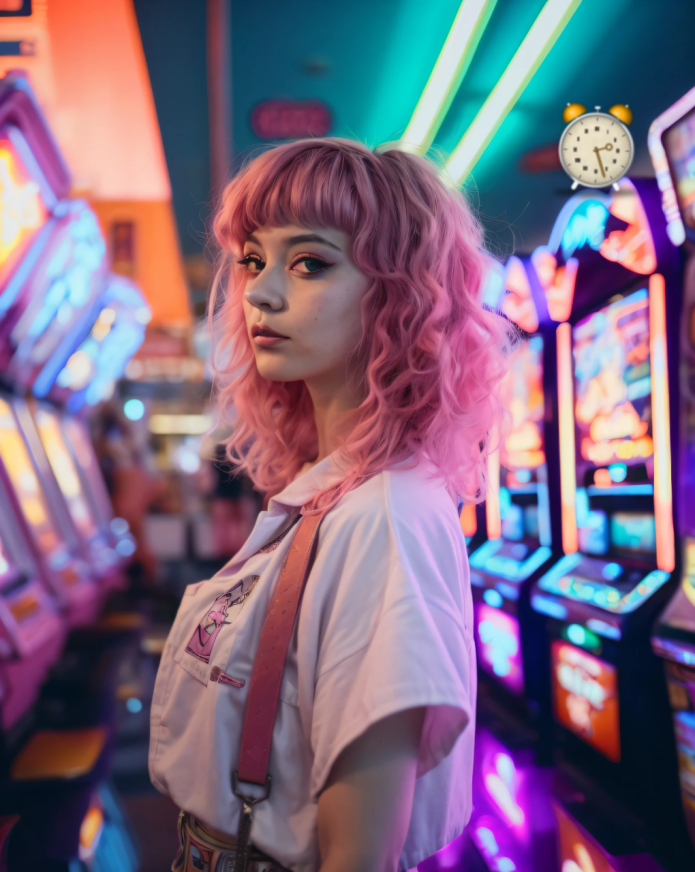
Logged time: h=2 m=27
